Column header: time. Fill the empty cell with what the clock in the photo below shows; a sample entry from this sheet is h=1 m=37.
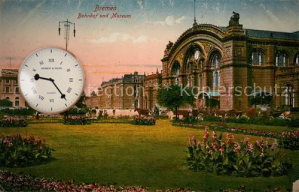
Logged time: h=9 m=24
